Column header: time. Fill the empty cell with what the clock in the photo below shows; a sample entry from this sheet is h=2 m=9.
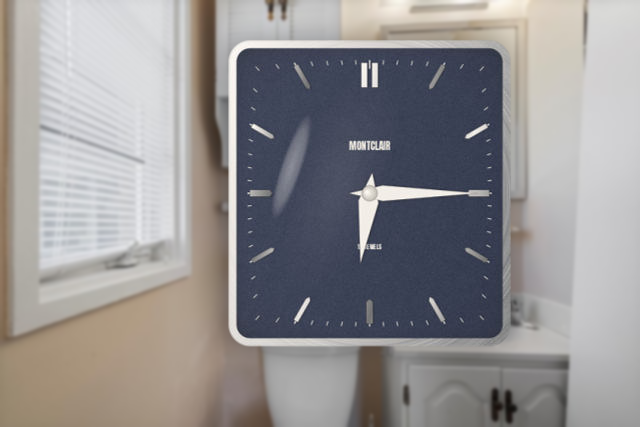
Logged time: h=6 m=15
